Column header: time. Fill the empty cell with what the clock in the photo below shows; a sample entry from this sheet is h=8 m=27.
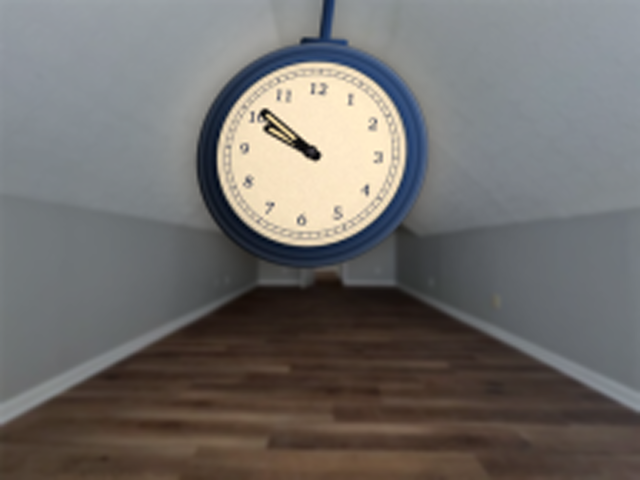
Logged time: h=9 m=51
